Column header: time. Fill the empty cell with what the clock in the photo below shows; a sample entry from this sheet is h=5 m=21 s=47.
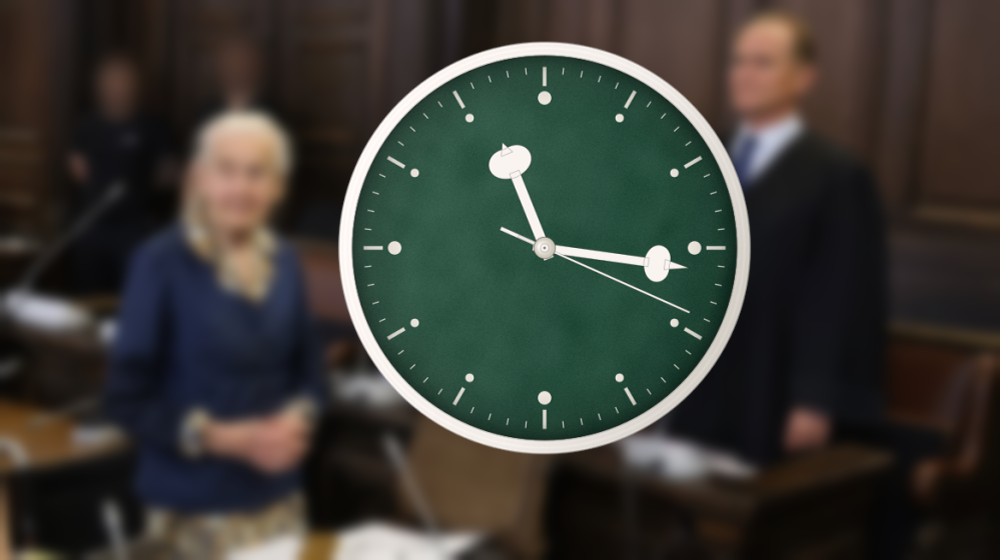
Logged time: h=11 m=16 s=19
